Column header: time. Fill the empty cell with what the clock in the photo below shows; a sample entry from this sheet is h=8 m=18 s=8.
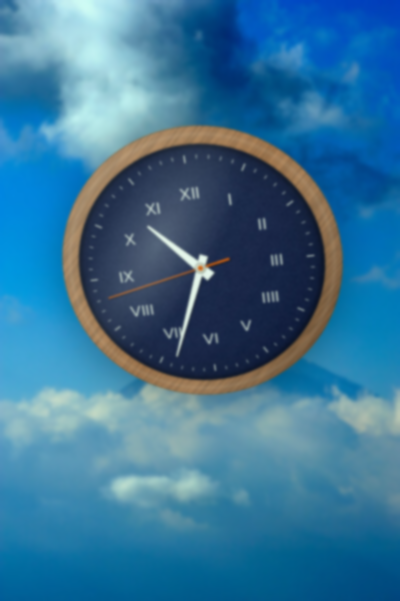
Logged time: h=10 m=33 s=43
